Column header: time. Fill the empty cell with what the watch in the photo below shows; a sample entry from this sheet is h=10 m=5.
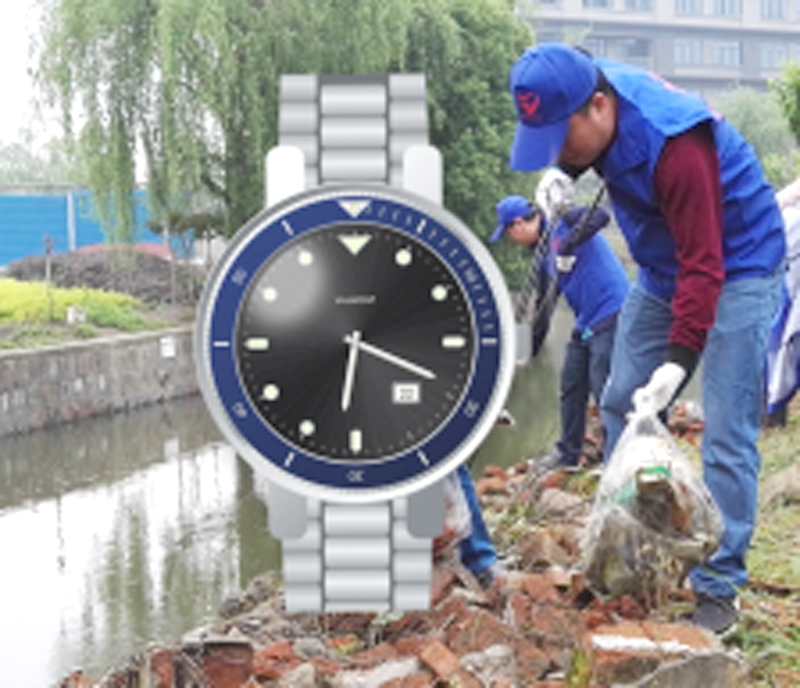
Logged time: h=6 m=19
